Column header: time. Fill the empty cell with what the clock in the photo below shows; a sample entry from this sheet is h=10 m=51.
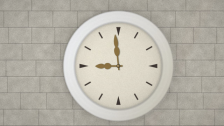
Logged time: h=8 m=59
